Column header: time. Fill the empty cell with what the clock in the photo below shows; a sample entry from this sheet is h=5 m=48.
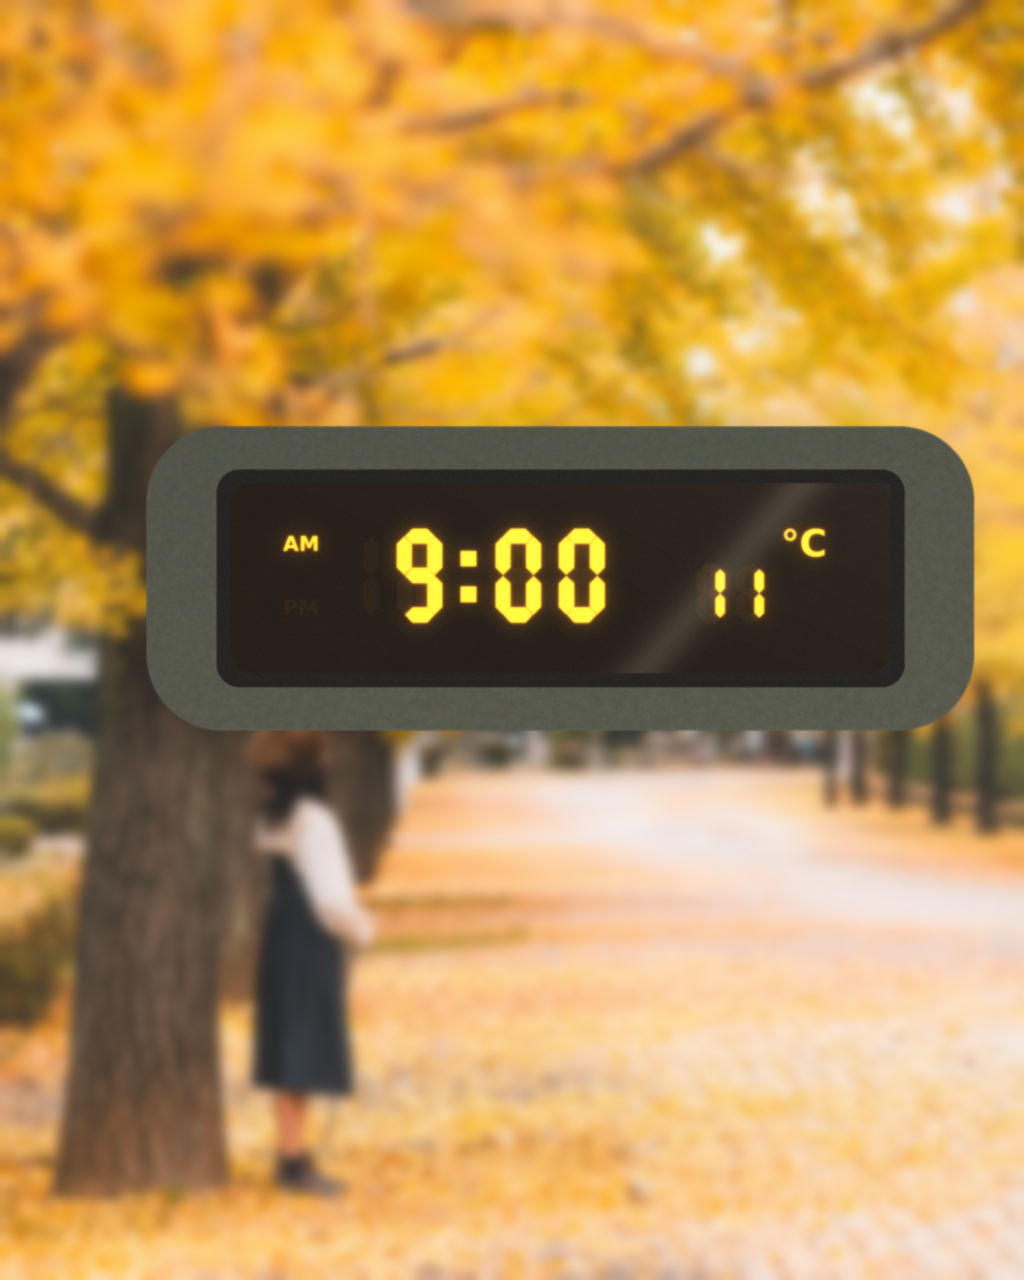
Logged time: h=9 m=0
